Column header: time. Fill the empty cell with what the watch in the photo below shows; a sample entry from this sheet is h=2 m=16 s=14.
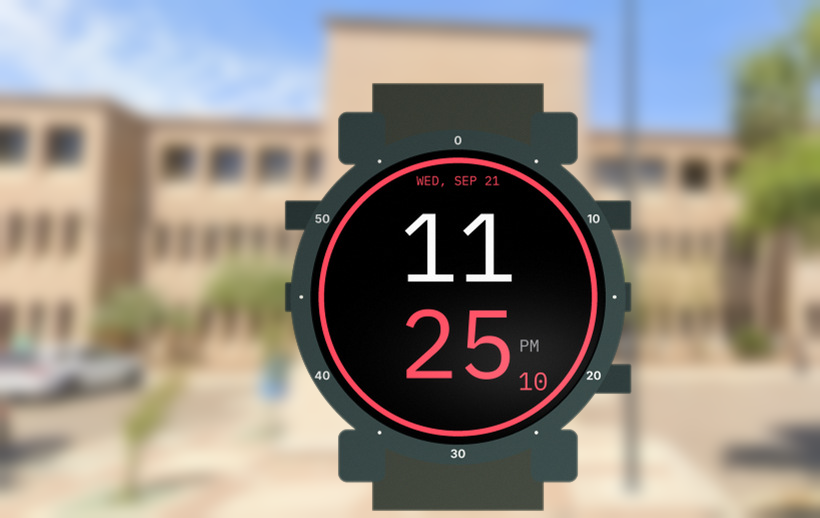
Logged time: h=11 m=25 s=10
